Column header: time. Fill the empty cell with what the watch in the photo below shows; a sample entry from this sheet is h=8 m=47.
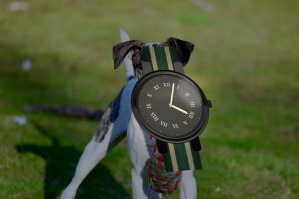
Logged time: h=4 m=3
